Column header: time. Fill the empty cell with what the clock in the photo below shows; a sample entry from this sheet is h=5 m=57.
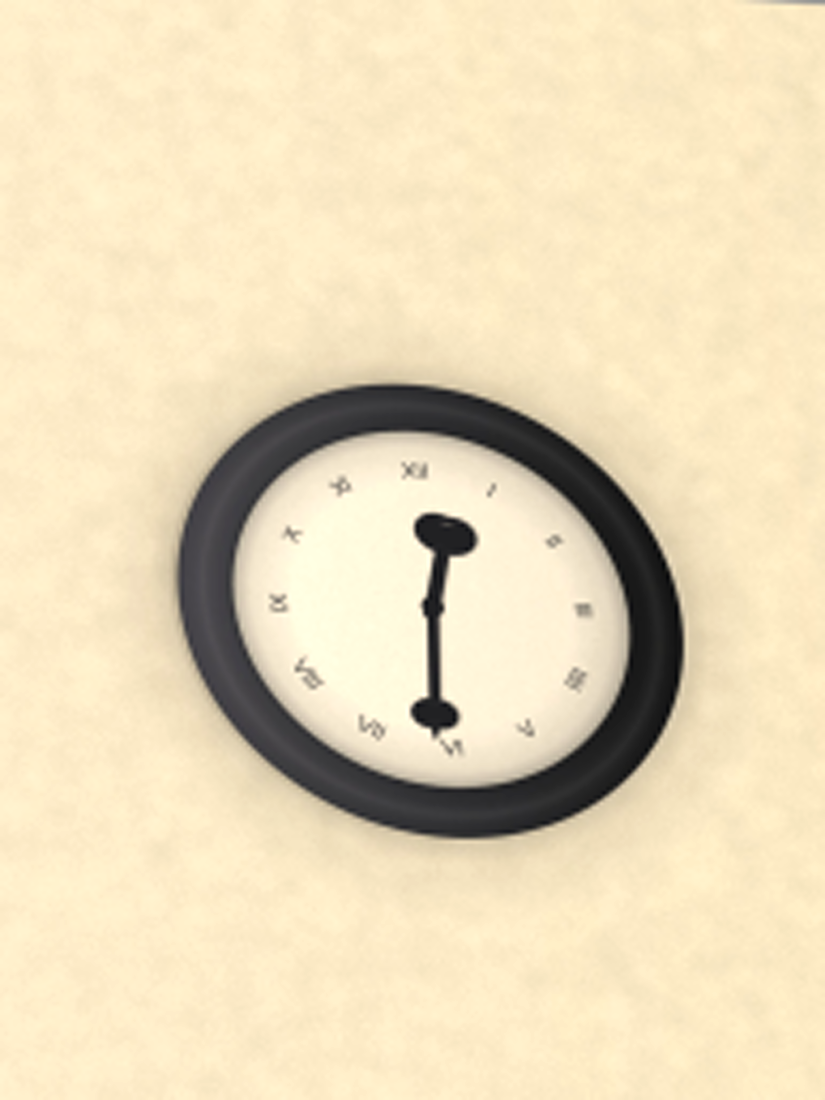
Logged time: h=12 m=31
